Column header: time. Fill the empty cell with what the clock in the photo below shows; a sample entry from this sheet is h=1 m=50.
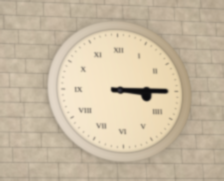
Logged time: h=3 m=15
